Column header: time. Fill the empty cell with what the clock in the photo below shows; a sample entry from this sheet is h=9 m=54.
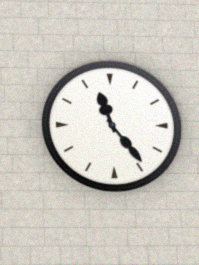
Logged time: h=11 m=24
